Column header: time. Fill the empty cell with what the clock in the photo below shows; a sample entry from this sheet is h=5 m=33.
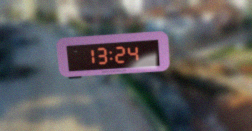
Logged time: h=13 m=24
